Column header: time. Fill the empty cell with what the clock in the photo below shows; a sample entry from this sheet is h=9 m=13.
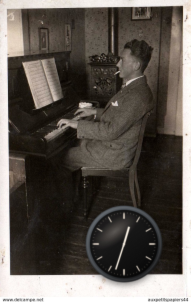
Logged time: h=12 m=33
